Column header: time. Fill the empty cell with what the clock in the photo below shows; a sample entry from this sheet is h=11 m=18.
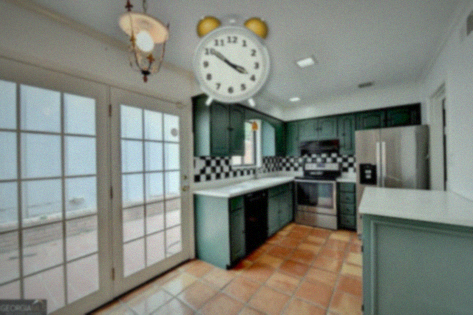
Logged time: h=3 m=51
